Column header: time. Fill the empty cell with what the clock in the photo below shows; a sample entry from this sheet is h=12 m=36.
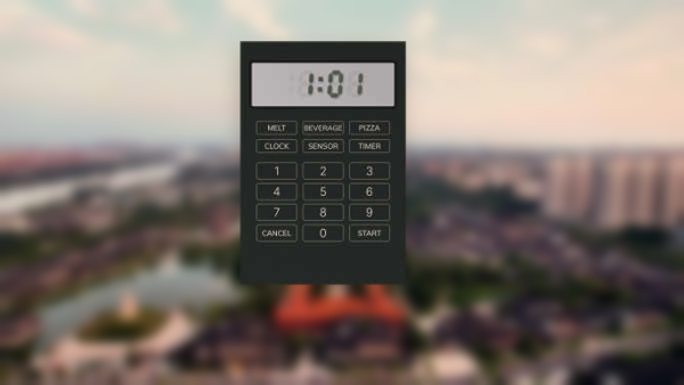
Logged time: h=1 m=1
